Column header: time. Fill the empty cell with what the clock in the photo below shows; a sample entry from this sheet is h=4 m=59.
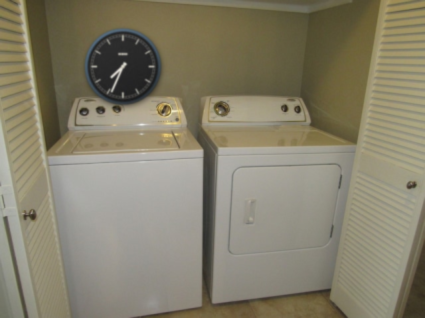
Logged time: h=7 m=34
